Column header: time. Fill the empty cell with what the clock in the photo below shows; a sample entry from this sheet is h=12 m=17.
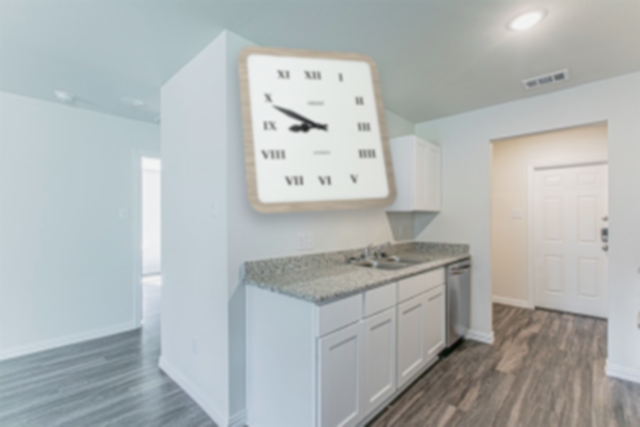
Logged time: h=8 m=49
